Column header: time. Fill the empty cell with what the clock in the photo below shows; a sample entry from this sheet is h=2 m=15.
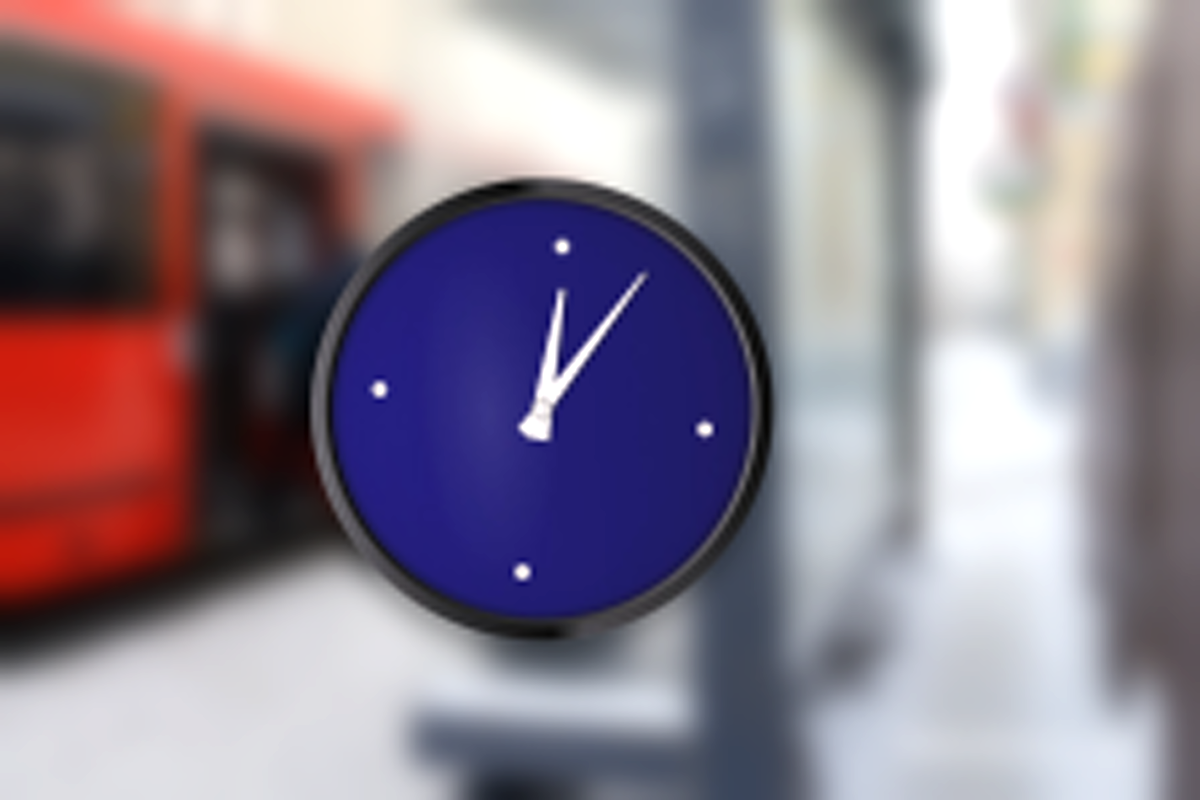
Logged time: h=12 m=5
